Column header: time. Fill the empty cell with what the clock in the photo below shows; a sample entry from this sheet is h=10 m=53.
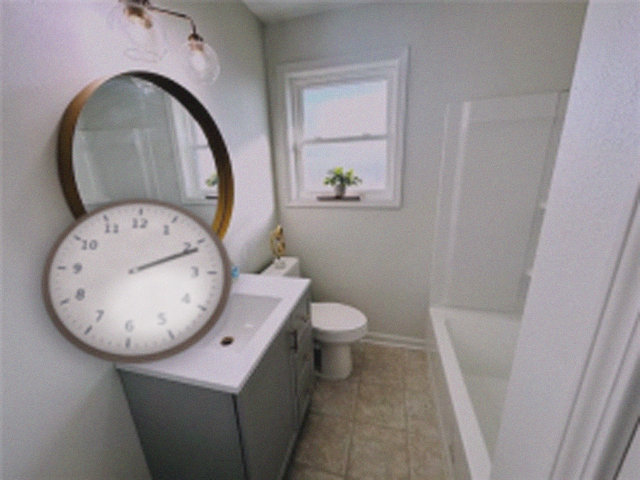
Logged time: h=2 m=11
